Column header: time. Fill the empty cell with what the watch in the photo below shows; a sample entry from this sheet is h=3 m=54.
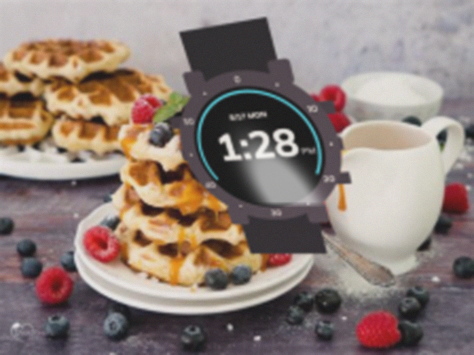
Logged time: h=1 m=28
